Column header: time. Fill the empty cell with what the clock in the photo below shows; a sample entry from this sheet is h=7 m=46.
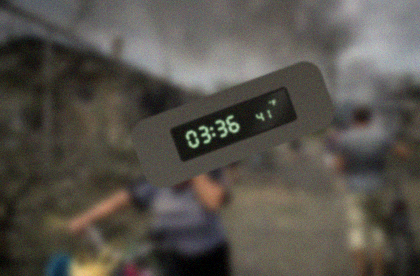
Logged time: h=3 m=36
